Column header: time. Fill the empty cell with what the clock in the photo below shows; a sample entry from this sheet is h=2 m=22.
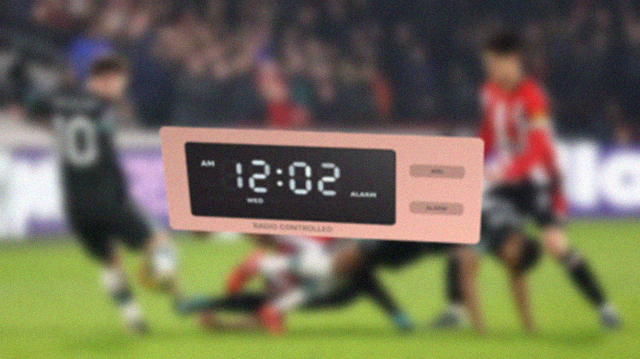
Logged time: h=12 m=2
